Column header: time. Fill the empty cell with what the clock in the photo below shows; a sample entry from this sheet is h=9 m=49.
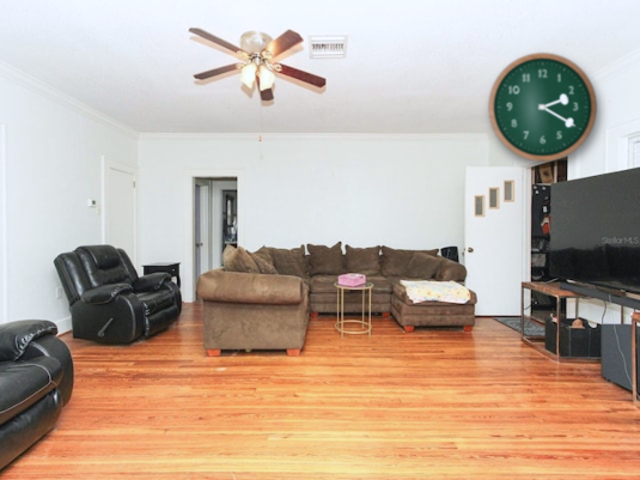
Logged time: h=2 m=20
